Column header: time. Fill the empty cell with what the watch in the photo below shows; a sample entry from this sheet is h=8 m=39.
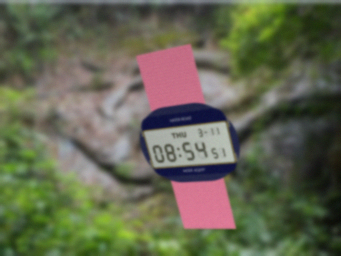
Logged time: h=8 m=54
